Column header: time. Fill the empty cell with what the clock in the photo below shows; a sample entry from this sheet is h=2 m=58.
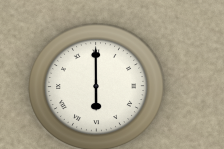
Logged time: h=6 m=0
